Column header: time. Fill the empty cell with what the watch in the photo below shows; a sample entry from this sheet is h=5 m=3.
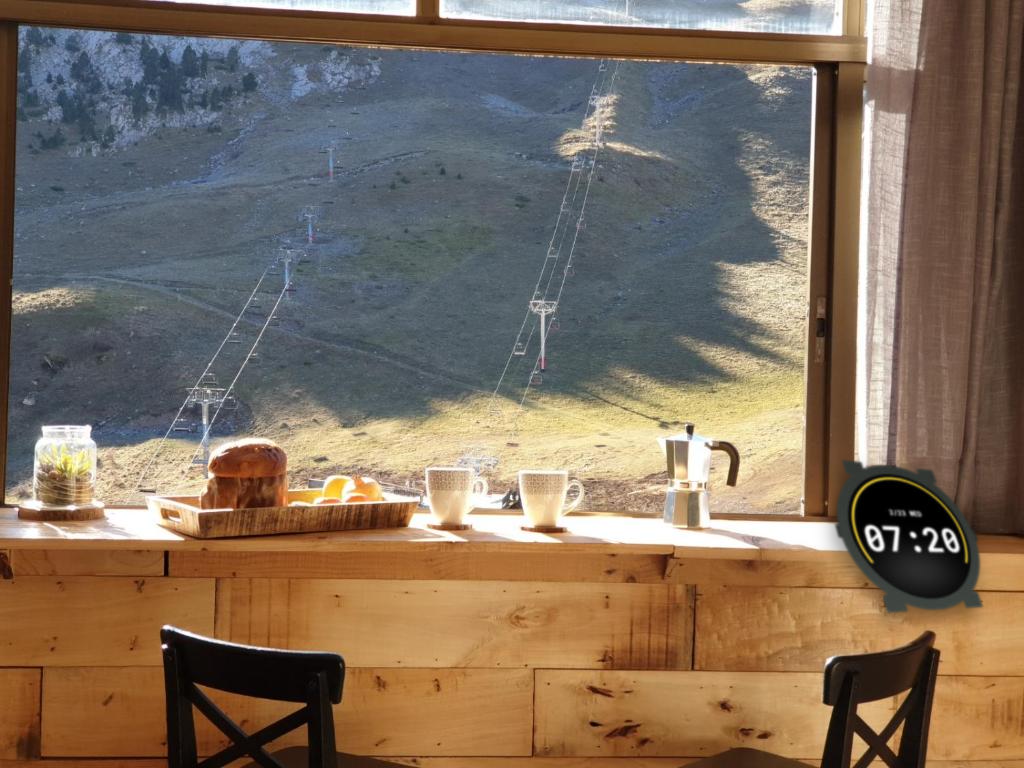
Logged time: h=7 m=20
